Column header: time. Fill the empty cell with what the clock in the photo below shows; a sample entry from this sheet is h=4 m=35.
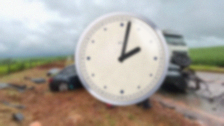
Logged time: h=2 m=2
